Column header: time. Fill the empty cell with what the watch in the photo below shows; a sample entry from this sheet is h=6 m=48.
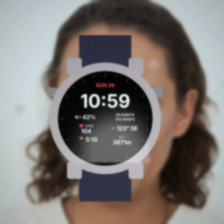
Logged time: h=10 m=59
